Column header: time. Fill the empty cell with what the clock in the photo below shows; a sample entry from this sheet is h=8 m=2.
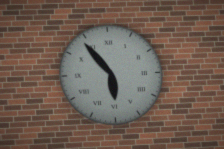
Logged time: h=5 m=54
